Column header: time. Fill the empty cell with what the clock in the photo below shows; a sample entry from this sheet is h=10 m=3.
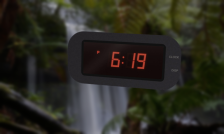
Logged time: h=6 m=19
